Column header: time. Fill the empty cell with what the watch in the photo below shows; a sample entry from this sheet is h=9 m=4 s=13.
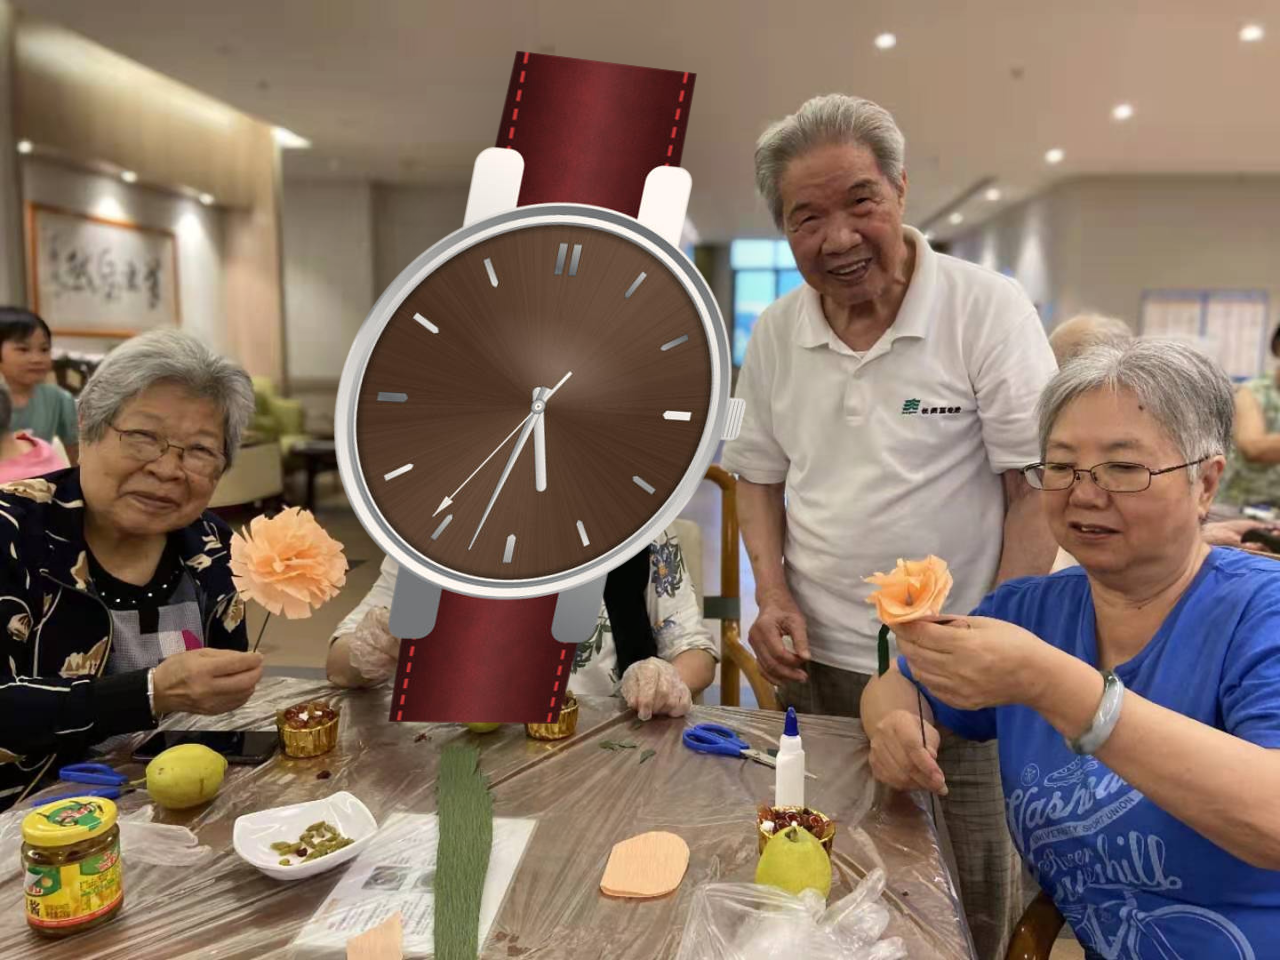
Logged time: h=5 m=32 s=36
